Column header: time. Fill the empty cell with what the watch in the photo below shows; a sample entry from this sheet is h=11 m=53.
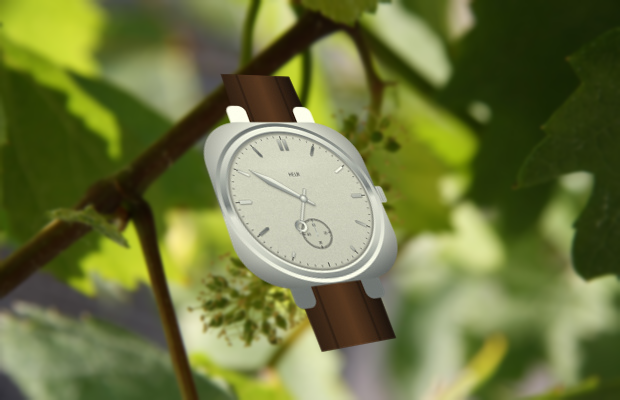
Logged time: h=6 m=51
